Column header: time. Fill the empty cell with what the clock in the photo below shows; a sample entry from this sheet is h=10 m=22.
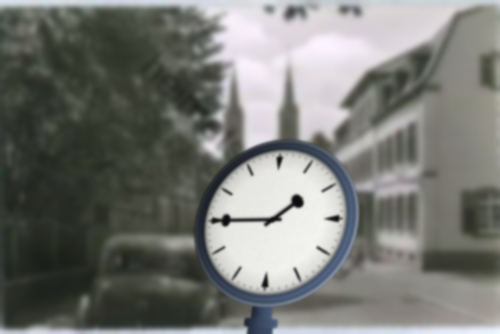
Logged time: h=1 m=45
